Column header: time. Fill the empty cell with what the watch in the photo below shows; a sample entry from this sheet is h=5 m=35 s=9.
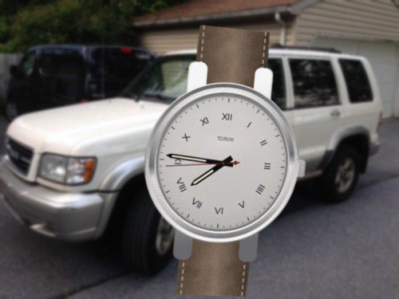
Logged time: h=7 m=45 s=44
